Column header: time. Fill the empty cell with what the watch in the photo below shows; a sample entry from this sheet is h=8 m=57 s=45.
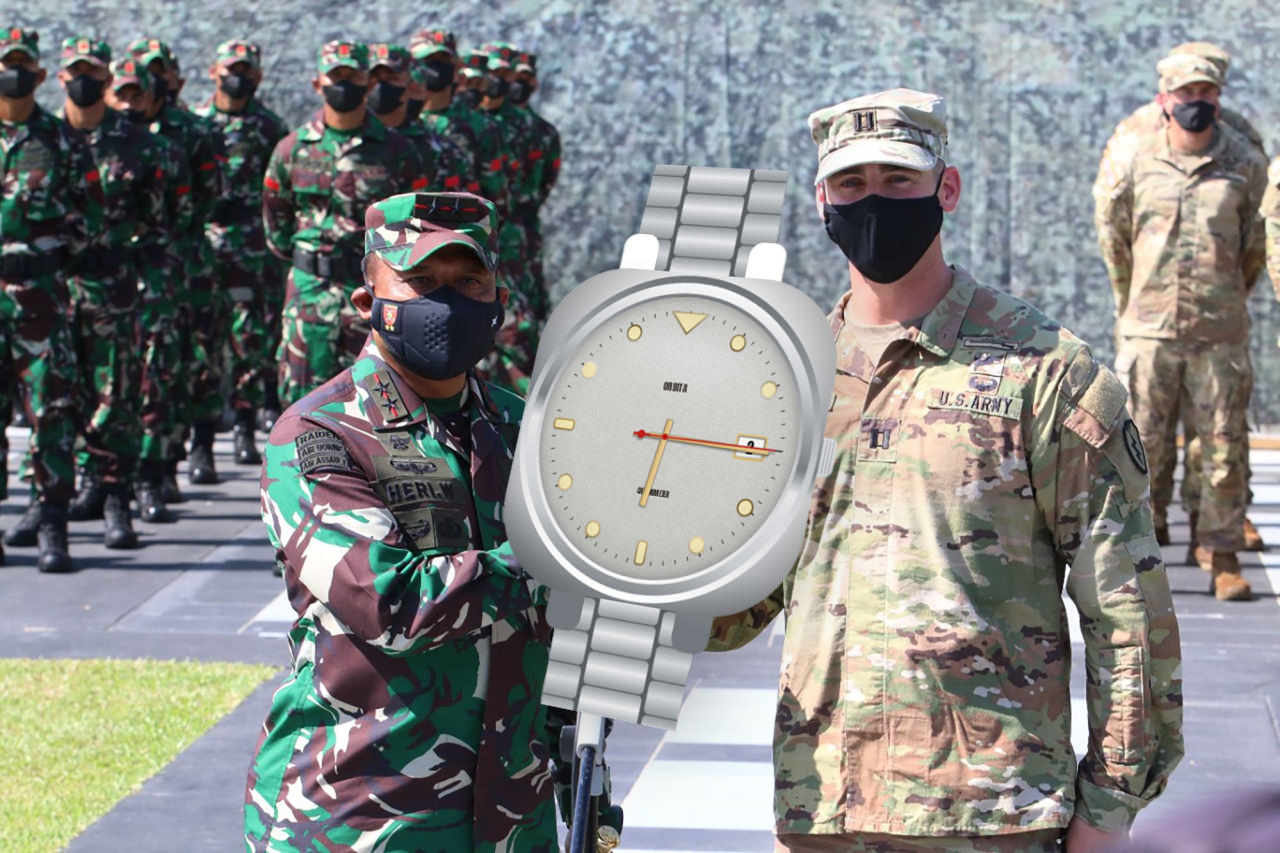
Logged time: h=6 m=15 s=15
